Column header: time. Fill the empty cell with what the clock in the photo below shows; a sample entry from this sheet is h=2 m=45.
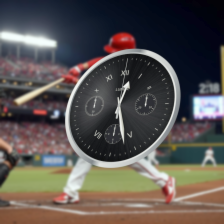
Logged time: h=12 m=27
